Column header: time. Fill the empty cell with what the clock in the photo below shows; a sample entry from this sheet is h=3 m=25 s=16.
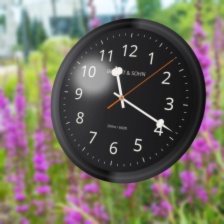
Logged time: h=11 m=19 s=8
